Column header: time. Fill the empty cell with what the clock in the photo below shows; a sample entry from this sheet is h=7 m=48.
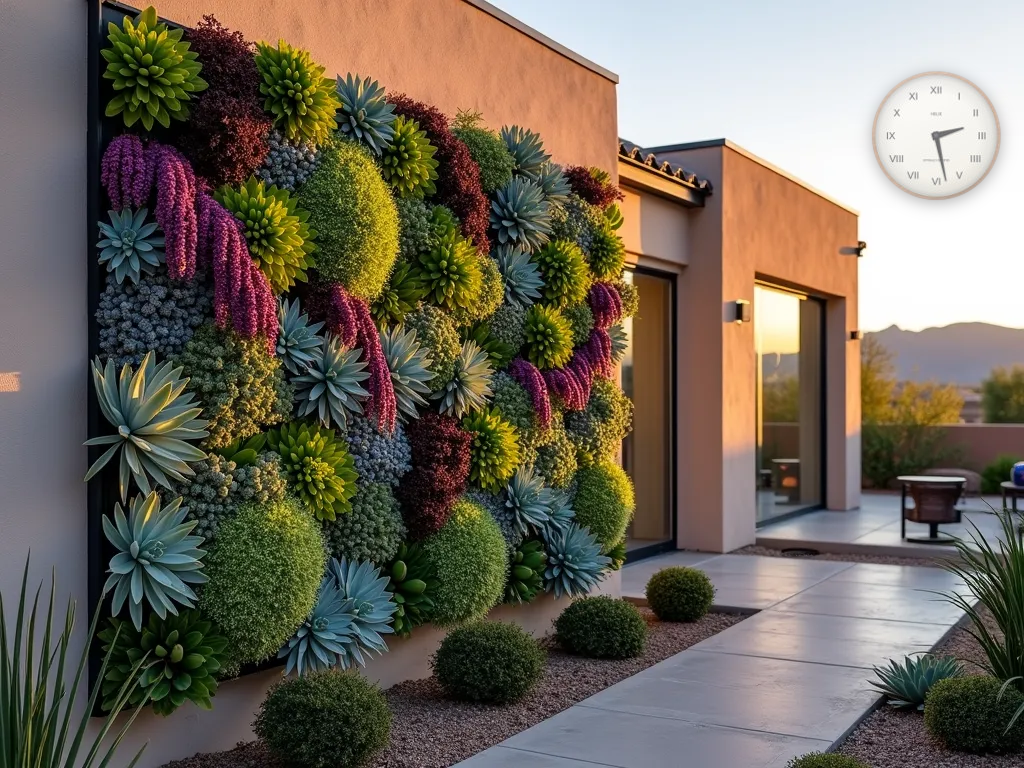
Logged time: h=2 m=28
